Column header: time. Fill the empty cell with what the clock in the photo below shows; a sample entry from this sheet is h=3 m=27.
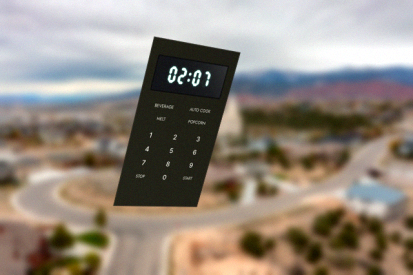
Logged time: h=2 m=7
